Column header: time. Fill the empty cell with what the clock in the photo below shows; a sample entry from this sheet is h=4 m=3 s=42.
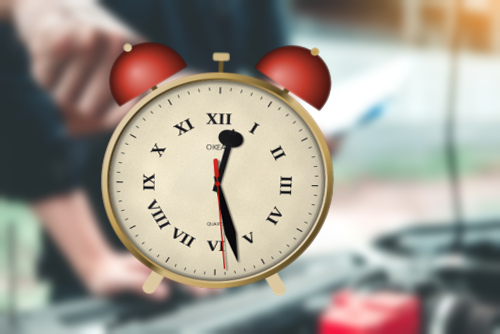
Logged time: h=12 m=27 s=29
